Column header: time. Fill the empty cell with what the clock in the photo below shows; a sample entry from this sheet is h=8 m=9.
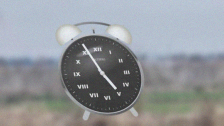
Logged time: h=4 m=56
